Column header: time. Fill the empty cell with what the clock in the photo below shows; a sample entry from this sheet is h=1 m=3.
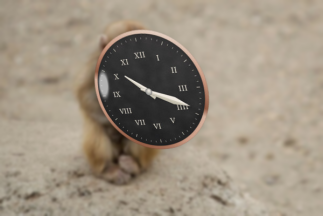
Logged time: h=10 m=19
